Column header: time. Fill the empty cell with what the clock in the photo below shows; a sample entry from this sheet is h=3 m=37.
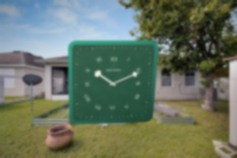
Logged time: h=10 m=11
